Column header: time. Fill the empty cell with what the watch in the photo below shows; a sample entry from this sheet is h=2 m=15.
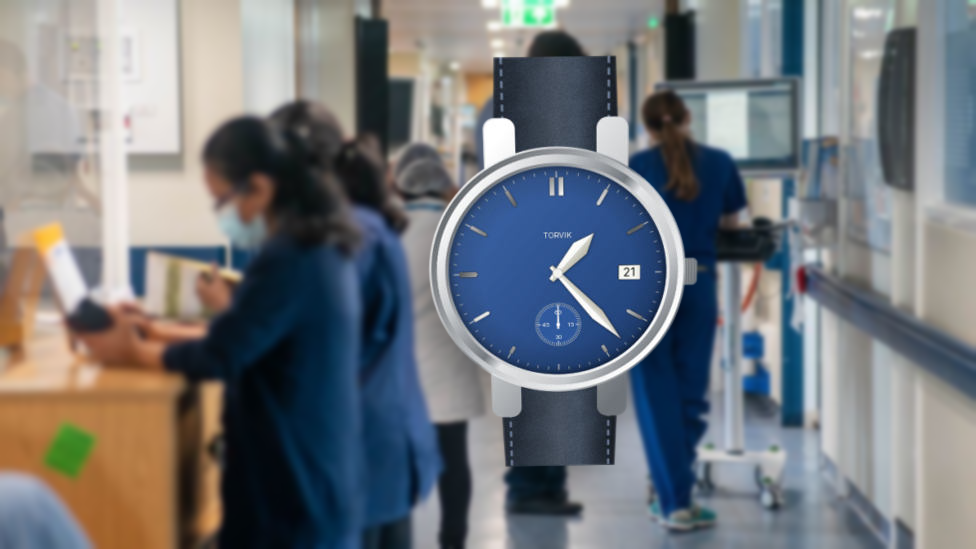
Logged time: h=1 m=23
